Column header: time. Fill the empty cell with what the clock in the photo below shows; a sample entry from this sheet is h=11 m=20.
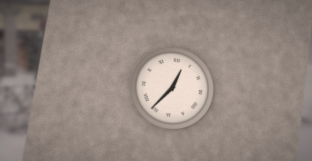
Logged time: h=12 m=36
